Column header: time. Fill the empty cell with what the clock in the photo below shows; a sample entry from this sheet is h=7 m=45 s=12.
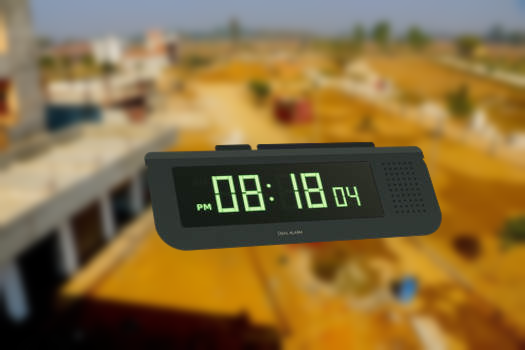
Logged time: h=8 m=18 s=4
